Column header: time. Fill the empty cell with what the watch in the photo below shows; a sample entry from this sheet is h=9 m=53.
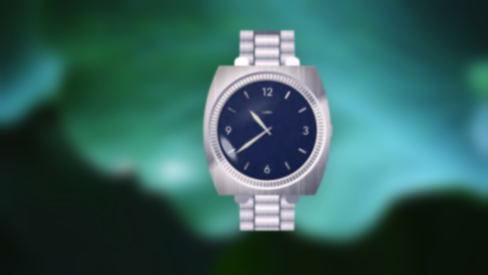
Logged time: h=10 m=39
